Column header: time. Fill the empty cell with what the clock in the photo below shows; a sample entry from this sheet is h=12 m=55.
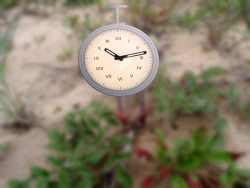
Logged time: h=10 m=13
